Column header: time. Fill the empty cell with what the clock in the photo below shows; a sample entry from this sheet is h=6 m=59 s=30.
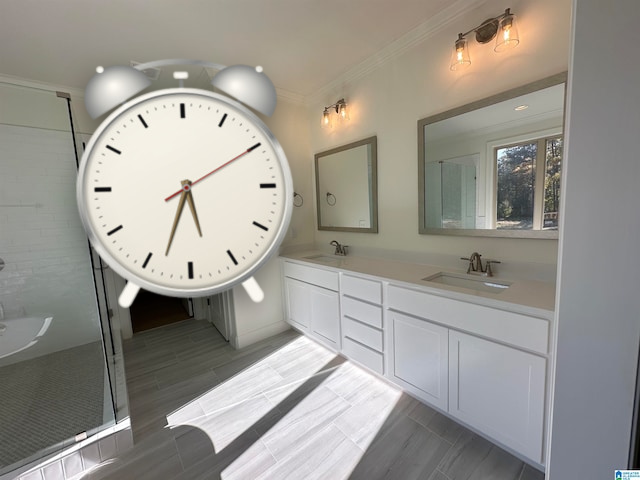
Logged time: h=5 m=33 s=10
